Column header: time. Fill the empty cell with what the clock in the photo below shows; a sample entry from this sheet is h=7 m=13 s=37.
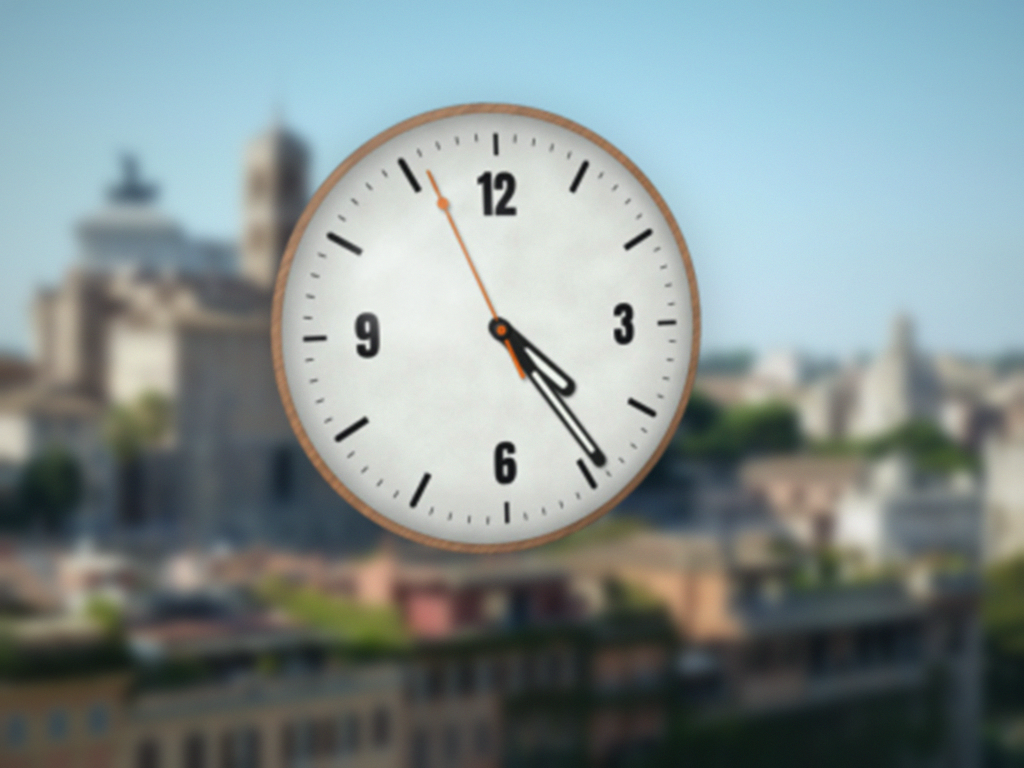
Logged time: h=4 m=23 s=56
